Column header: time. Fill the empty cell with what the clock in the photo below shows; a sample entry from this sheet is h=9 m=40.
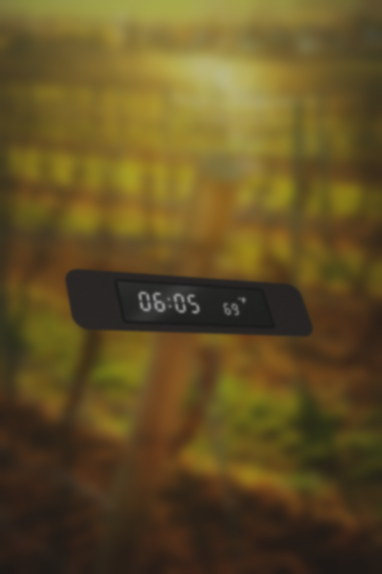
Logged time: h=6 m=5
